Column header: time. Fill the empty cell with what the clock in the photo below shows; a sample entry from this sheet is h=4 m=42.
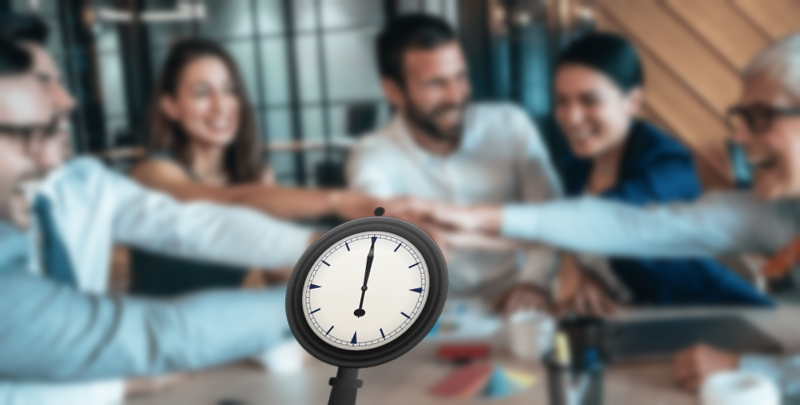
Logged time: h=6 m=0
